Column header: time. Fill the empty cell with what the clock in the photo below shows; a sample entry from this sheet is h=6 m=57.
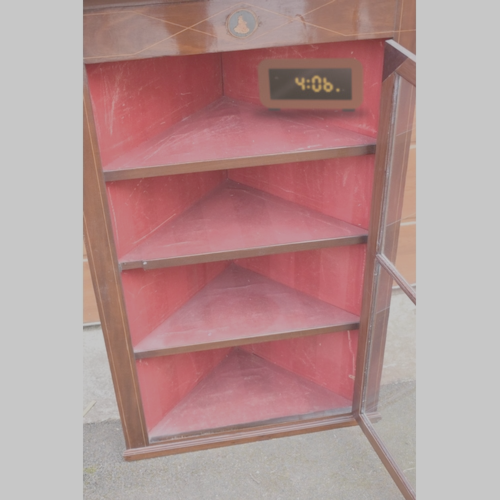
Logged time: h=4 m=6
